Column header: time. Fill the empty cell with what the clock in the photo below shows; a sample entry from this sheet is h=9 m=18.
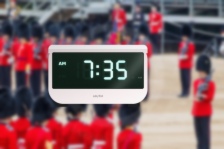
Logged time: h=7 m=35
